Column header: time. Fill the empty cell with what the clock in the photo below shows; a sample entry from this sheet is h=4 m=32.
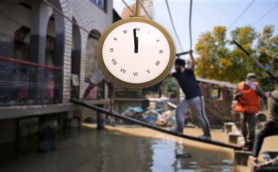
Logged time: h=11 m=59
